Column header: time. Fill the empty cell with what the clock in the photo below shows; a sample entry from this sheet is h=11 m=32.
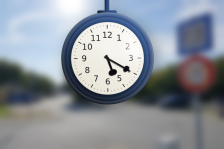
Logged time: h=5 m=20
